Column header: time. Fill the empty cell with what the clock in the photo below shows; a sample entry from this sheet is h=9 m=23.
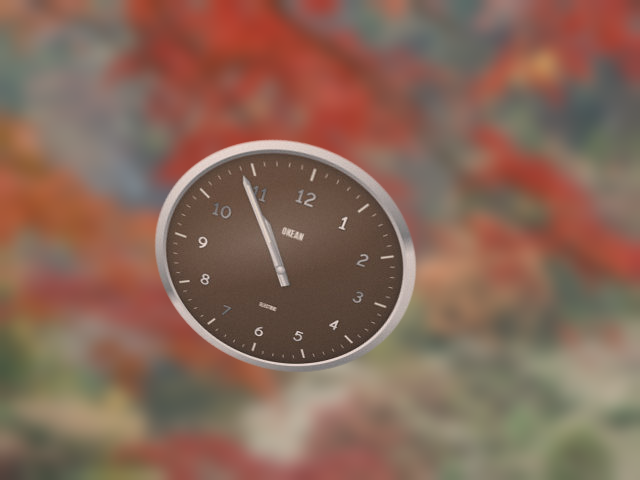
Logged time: h=10 m=54
